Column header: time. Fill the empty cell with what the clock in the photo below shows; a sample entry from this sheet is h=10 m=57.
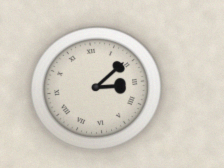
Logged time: h=3 m=9
